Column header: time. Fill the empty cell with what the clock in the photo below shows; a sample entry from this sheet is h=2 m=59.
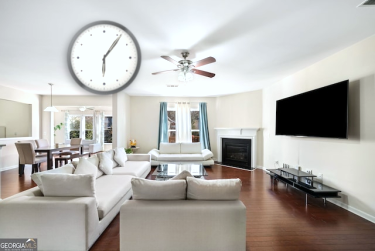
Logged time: h=6 m=6
